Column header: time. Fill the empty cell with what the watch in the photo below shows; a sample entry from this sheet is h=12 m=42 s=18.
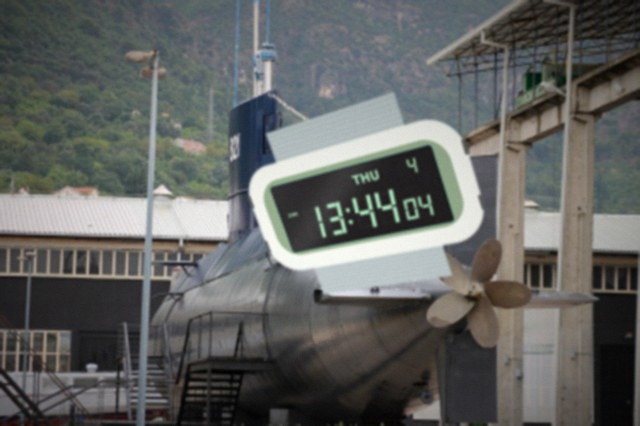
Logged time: h=13 m=44 s=4
